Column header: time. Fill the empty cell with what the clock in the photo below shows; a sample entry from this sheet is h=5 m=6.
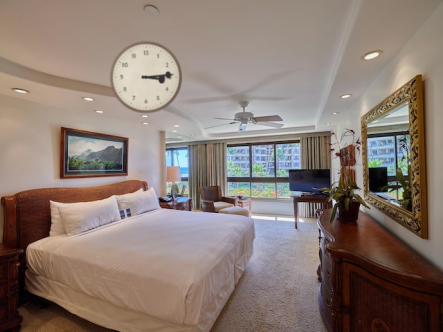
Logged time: h=3 m=14
